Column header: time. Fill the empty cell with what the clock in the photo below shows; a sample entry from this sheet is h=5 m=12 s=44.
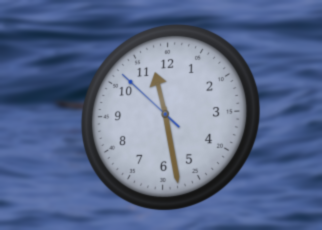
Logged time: h=11 m=27 s=52
